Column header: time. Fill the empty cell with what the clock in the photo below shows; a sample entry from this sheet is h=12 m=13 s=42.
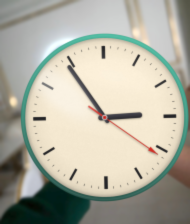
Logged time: h=2 m=54 s=21
